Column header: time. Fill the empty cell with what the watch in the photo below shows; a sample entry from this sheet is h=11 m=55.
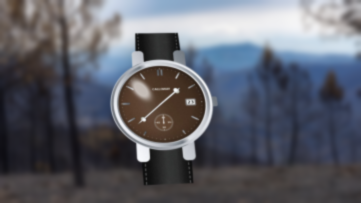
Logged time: h=1 m=38
